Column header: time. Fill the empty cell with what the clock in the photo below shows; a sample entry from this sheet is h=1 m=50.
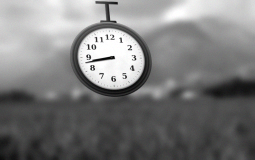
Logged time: h=8 m=43
